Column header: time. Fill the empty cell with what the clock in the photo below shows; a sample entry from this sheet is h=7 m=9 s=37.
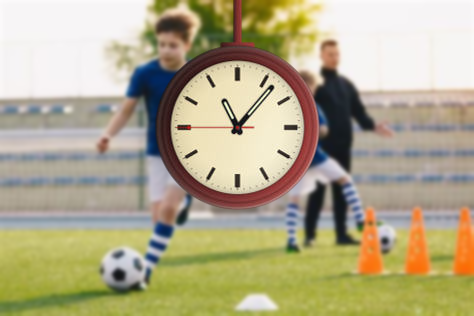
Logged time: h=11 m=6 s=45
